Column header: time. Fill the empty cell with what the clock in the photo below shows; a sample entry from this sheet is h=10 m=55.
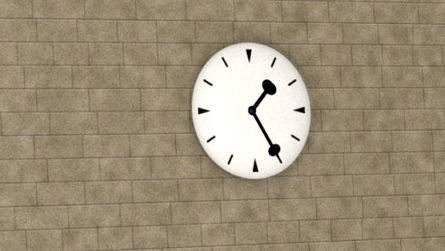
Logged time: h=1 m=25
